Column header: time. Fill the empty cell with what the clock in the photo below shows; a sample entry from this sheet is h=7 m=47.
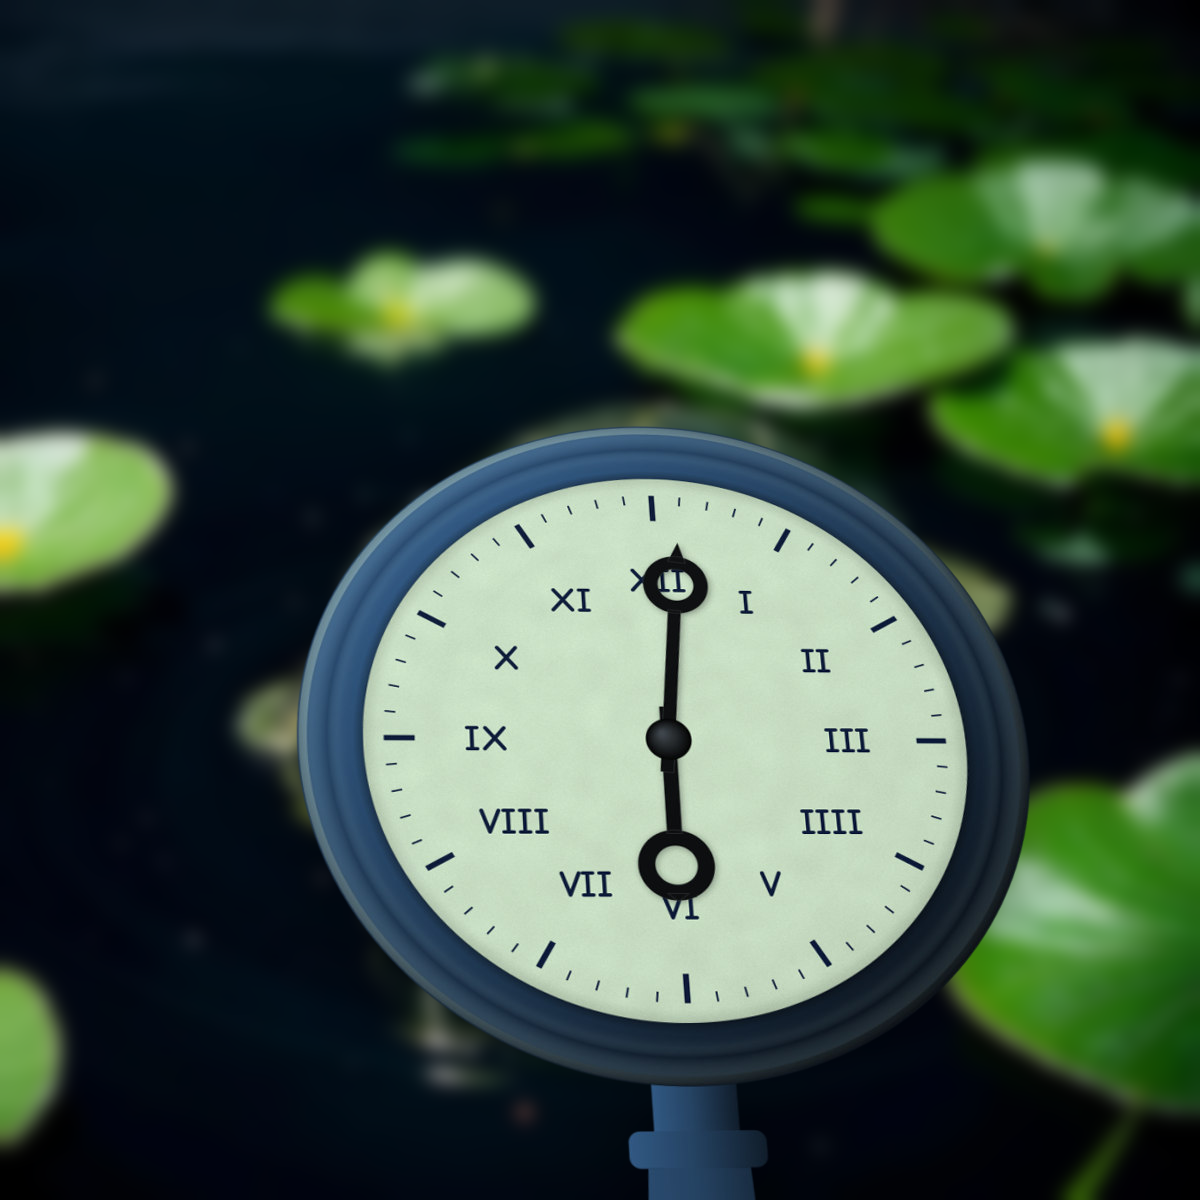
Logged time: h=6 m=1
